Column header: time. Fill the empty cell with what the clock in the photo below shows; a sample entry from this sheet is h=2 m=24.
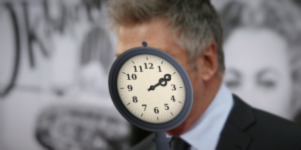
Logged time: h=2 m=10
